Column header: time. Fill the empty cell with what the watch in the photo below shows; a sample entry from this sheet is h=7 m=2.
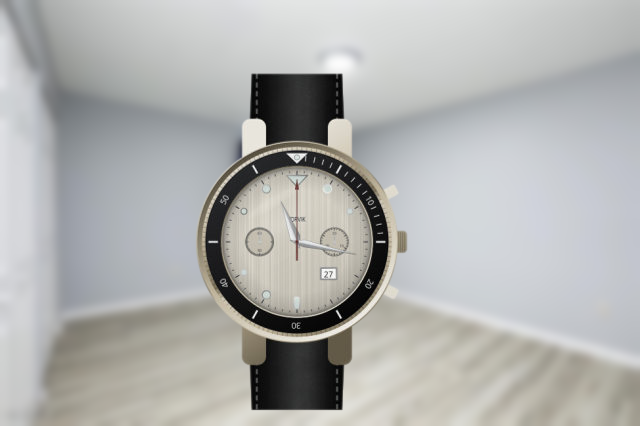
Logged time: h=11 m=17
